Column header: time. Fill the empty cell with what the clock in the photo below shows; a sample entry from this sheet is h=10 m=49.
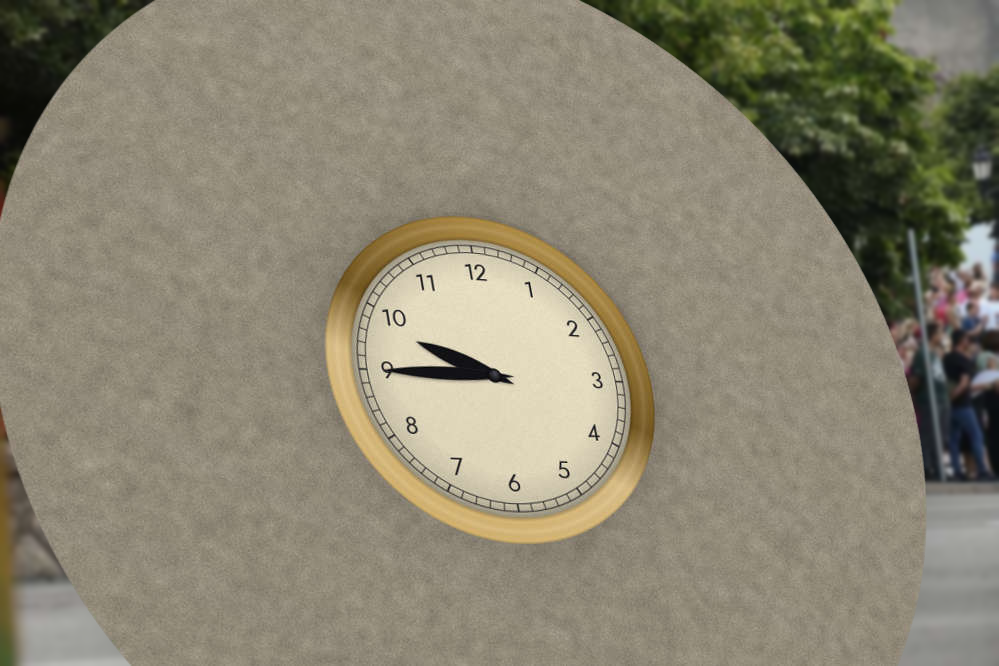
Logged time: h=9 m=45
